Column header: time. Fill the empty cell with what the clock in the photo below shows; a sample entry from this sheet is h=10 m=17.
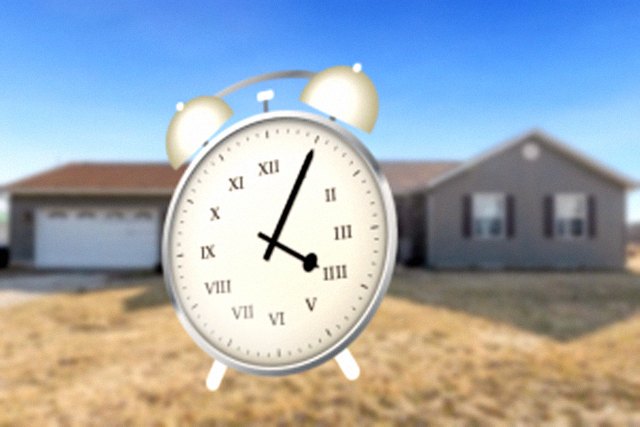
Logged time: h=4 m=5
